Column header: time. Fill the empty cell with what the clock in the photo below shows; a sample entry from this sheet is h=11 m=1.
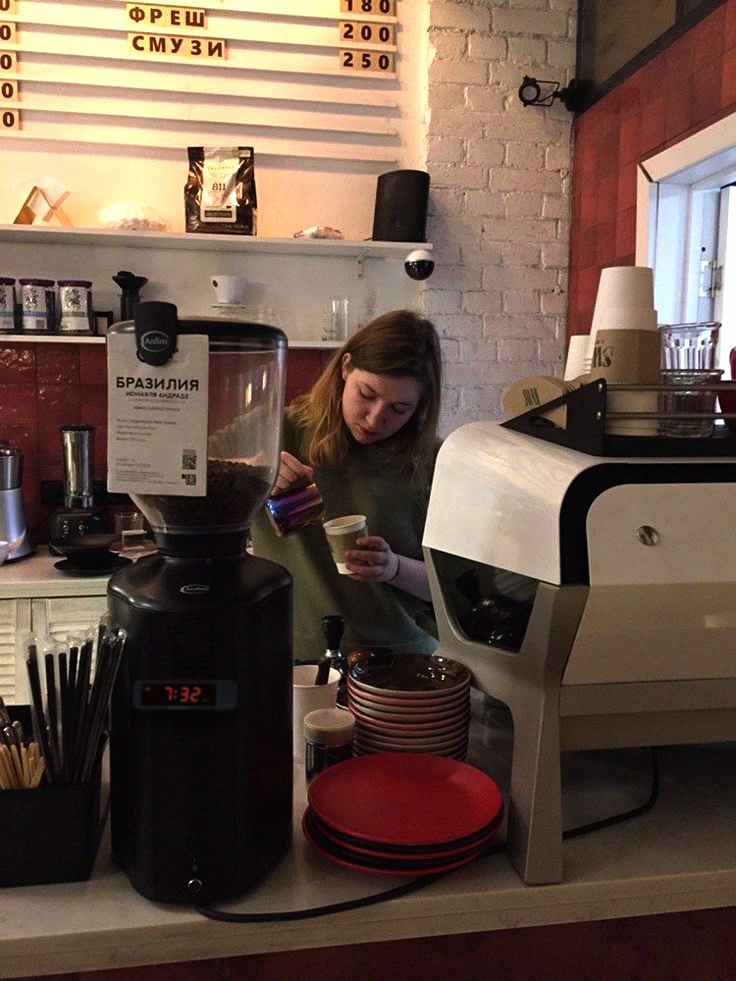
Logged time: h=7 m=32
